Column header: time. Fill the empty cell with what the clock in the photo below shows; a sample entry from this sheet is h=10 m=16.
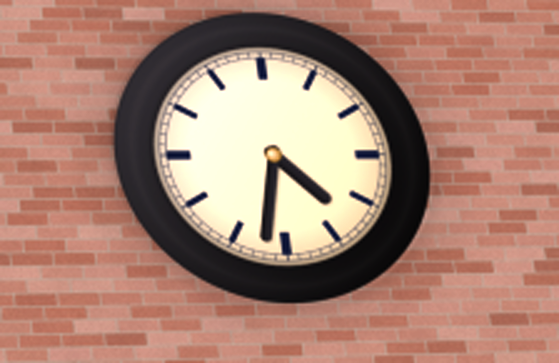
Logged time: h=4 m=32
